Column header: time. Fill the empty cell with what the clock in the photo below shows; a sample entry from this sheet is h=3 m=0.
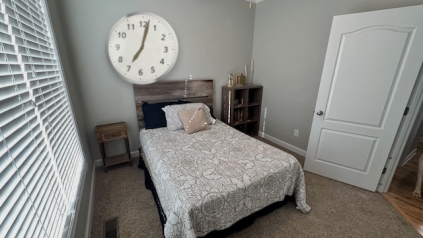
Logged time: h=7 m=2
